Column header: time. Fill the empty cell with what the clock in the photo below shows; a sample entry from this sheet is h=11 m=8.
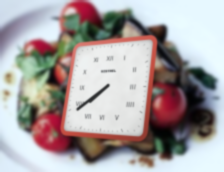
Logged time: h=7 m=39
